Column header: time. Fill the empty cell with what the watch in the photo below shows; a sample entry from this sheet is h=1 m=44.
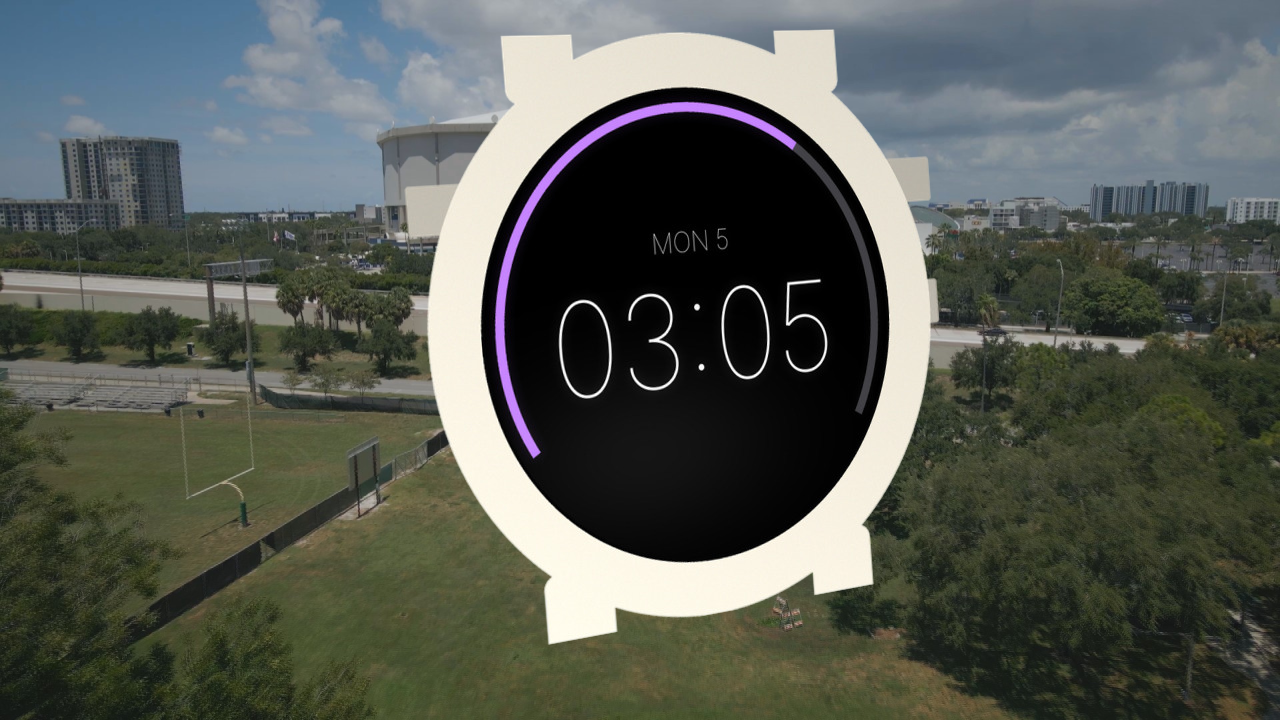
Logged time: h=3 m=5
